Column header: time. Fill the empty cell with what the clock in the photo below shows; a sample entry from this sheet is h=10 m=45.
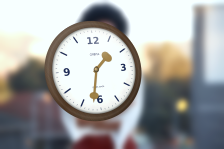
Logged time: h=1 m=32
